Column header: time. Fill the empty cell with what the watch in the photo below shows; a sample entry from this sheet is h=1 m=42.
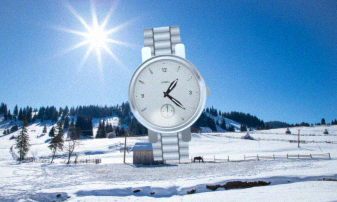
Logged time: h=1 m=22
